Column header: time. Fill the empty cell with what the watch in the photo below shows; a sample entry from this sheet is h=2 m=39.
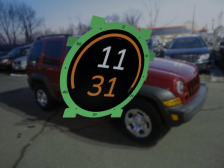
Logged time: h=11 m=31
